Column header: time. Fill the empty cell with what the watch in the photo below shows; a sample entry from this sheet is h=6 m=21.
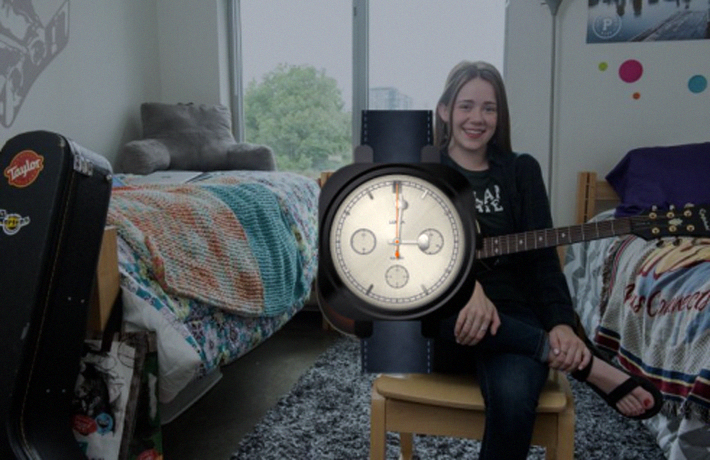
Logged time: h=3 m=1
